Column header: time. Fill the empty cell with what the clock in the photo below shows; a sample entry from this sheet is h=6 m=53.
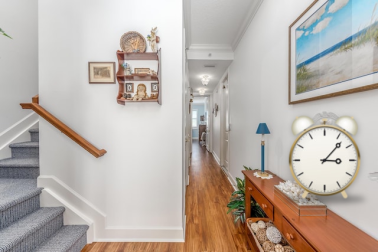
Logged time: h=3 m=7
